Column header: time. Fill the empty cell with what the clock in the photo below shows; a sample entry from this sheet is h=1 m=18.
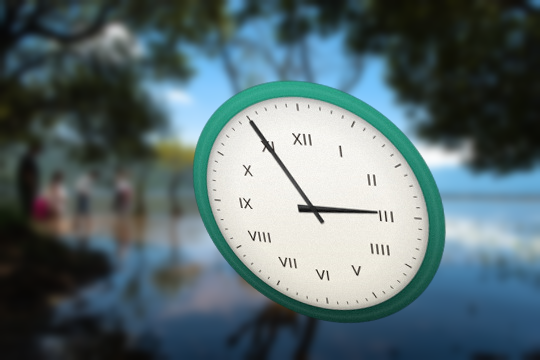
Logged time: h=2 m=55
